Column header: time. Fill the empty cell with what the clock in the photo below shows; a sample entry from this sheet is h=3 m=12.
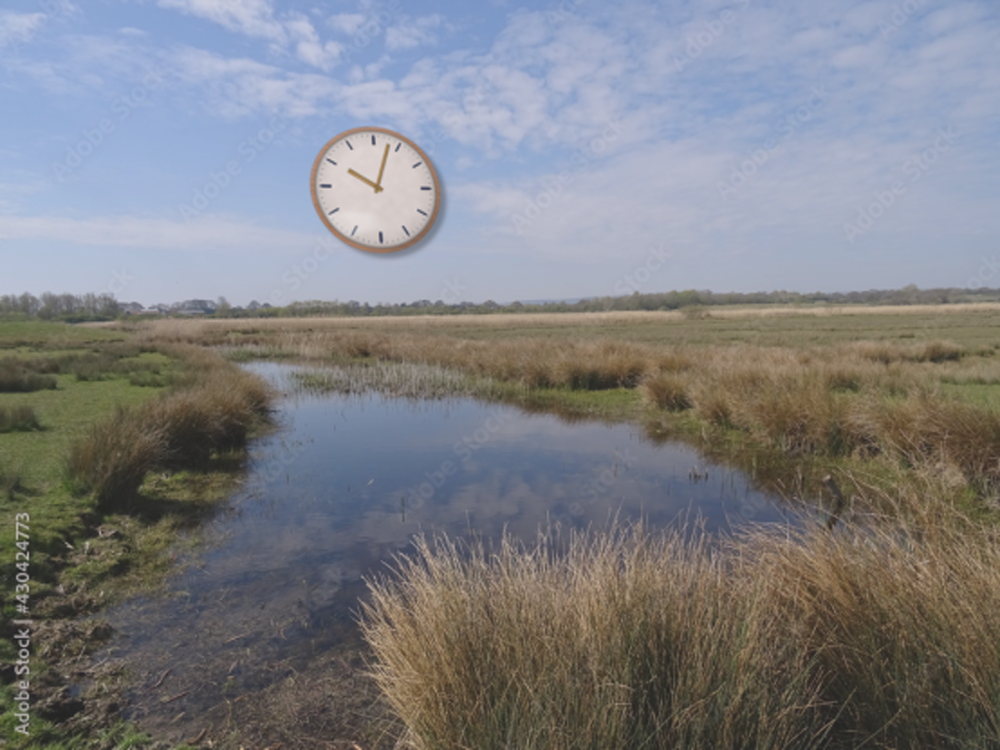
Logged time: h=10 m=3
